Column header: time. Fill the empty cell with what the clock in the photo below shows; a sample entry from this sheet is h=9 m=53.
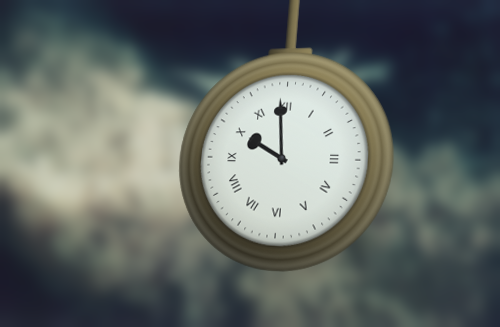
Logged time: h=9 m=59
